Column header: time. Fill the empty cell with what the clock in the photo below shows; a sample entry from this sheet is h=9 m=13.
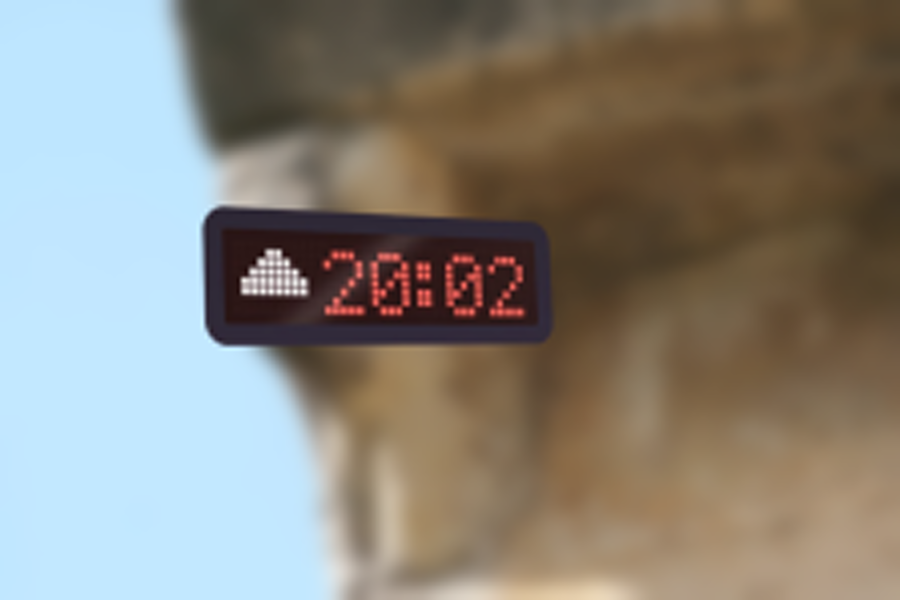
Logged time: h=20 m=2
